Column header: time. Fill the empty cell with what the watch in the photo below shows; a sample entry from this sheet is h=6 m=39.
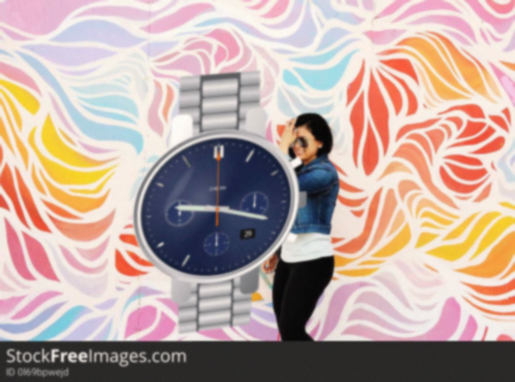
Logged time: h=9 m=18
